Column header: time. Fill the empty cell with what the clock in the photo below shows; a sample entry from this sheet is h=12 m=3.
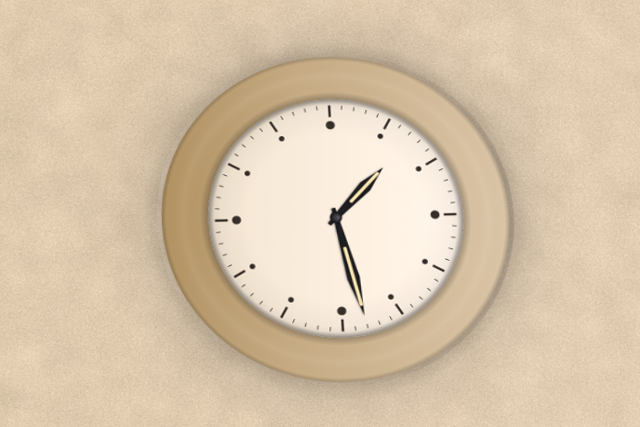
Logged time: h=1 m=28
